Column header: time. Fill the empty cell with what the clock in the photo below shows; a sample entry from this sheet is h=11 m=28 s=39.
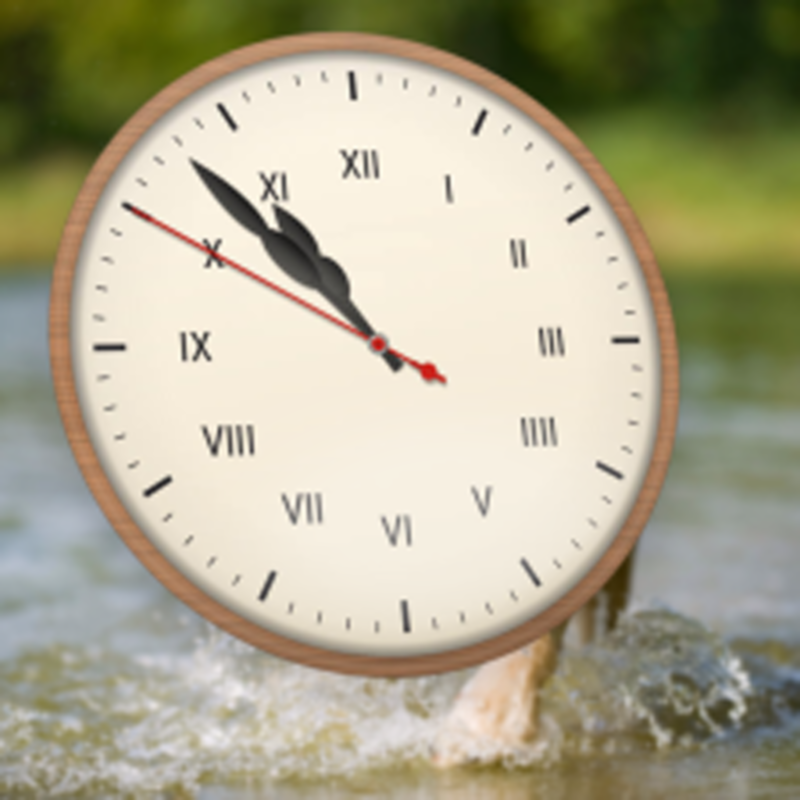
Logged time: h=10 m=52 s=50
